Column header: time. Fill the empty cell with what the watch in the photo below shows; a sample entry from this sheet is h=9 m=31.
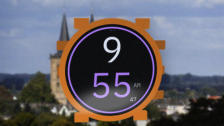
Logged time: h=9 m=55
